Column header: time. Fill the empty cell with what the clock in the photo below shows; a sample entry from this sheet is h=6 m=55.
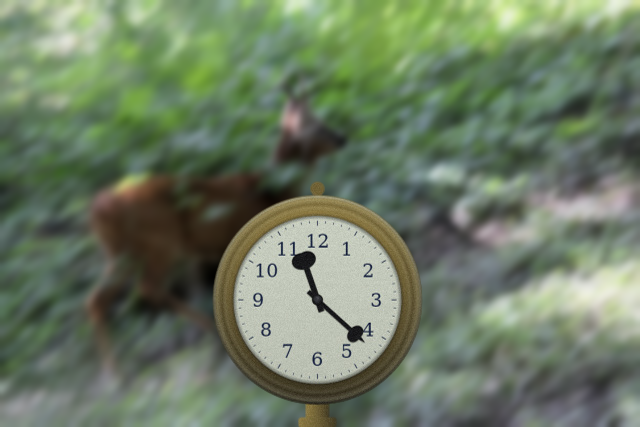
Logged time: h=11 m=22
